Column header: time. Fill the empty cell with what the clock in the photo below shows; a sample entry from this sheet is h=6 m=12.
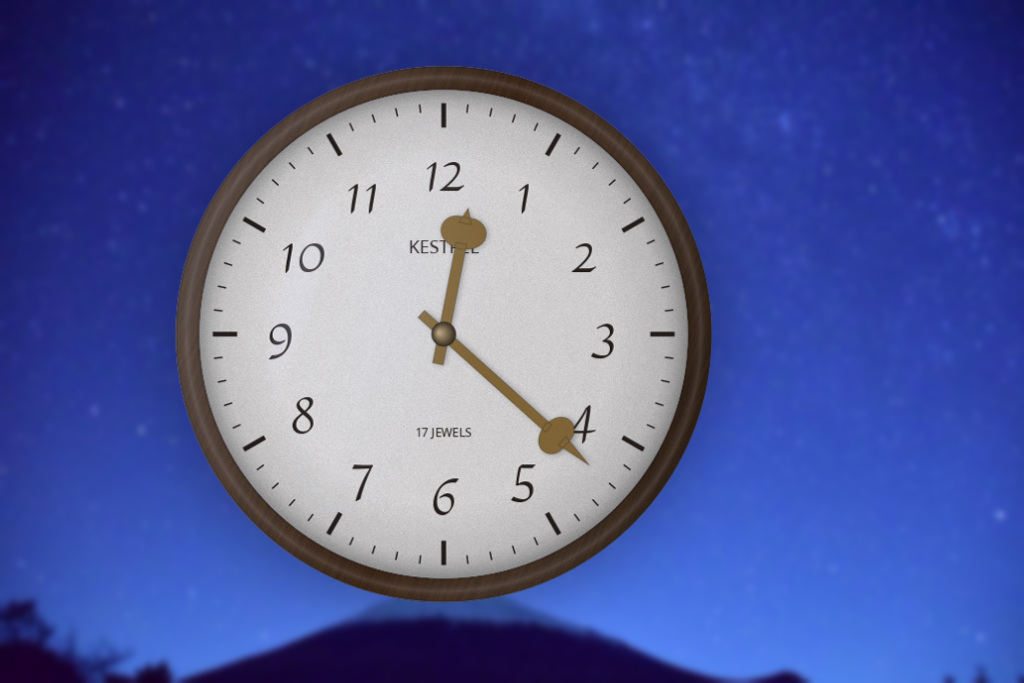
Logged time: h=12 m=22
